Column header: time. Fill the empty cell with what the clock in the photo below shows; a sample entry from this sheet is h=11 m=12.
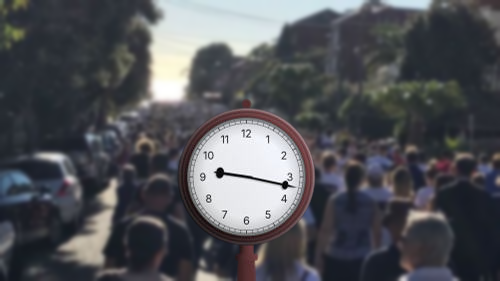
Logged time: h=9 m=17
